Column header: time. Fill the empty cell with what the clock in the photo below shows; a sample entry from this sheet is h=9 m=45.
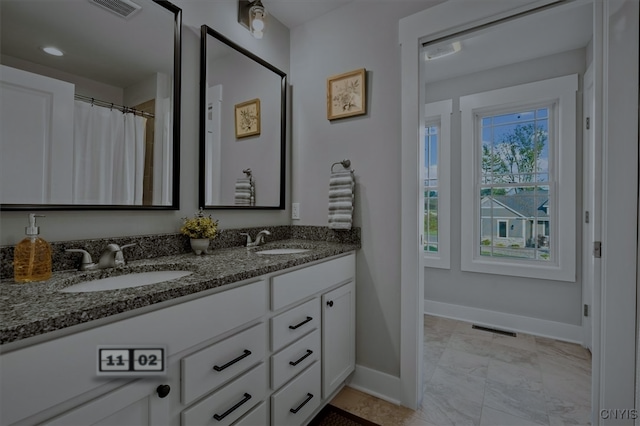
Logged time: h=11 m=2
